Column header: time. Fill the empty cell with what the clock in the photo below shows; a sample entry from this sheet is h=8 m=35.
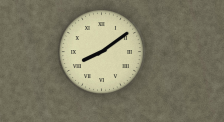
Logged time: h=8 m=9
